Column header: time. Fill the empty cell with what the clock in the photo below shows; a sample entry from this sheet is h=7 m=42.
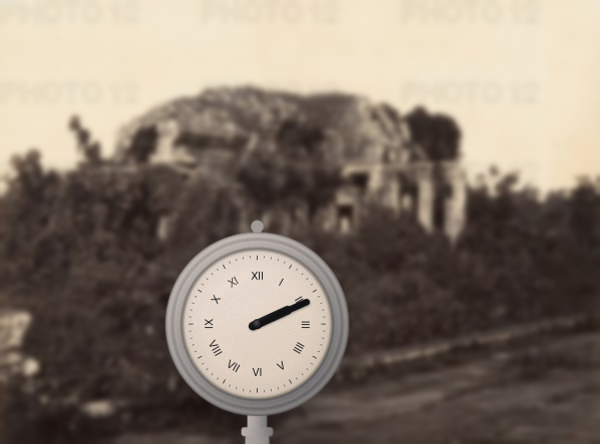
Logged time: h=2 m=11
